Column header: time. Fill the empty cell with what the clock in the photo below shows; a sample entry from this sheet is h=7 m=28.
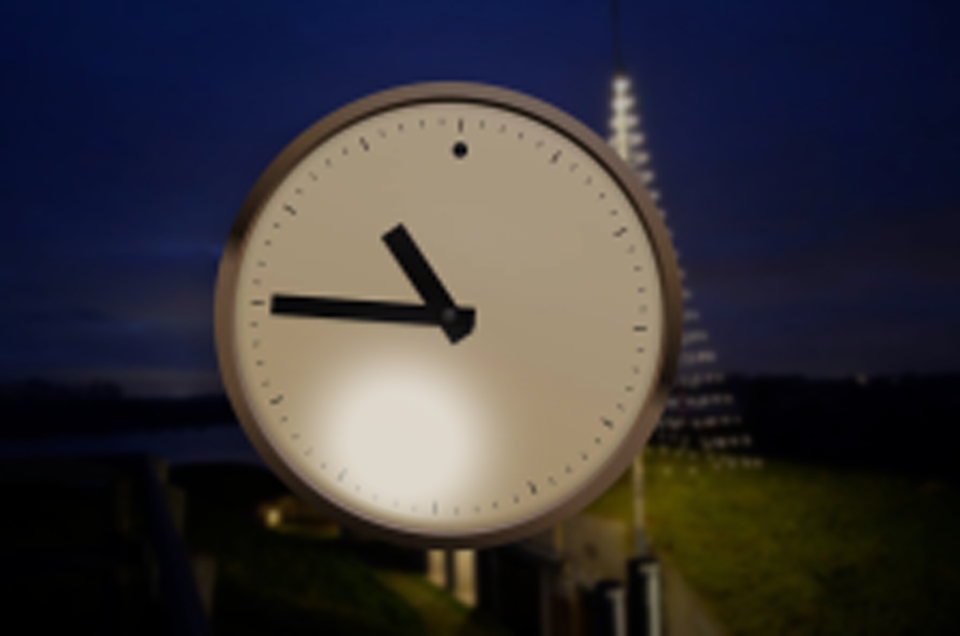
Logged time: h=10 m=45
